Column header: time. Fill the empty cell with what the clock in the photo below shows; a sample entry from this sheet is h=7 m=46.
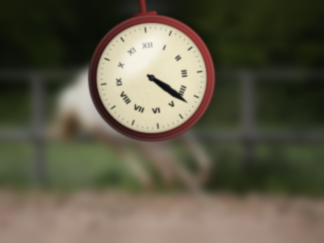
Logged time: h=4 m=22
